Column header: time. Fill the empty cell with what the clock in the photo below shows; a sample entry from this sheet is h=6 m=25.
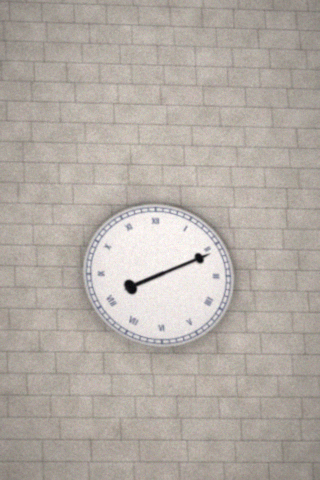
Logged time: h=8 m=11
